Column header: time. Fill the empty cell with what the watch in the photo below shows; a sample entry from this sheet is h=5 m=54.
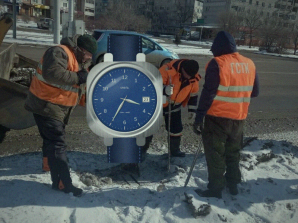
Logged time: h=3 m=35
